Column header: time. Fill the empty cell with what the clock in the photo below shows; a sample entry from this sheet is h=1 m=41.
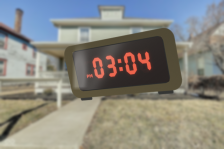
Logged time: h=3 m=4
